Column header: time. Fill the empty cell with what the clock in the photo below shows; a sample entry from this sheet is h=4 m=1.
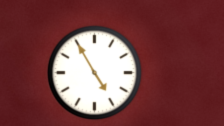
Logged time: h=4 m=55
